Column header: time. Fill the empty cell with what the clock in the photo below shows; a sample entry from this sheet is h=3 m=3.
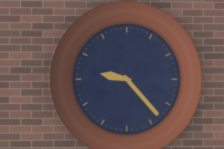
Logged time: h=9 m=23
